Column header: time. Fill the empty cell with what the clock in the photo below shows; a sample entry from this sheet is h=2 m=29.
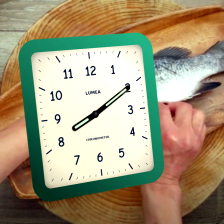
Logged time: h=8 m=10
